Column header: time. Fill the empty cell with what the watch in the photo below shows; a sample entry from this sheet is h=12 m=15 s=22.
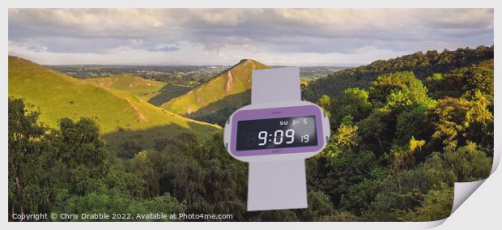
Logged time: h=9 m=9 s=19
